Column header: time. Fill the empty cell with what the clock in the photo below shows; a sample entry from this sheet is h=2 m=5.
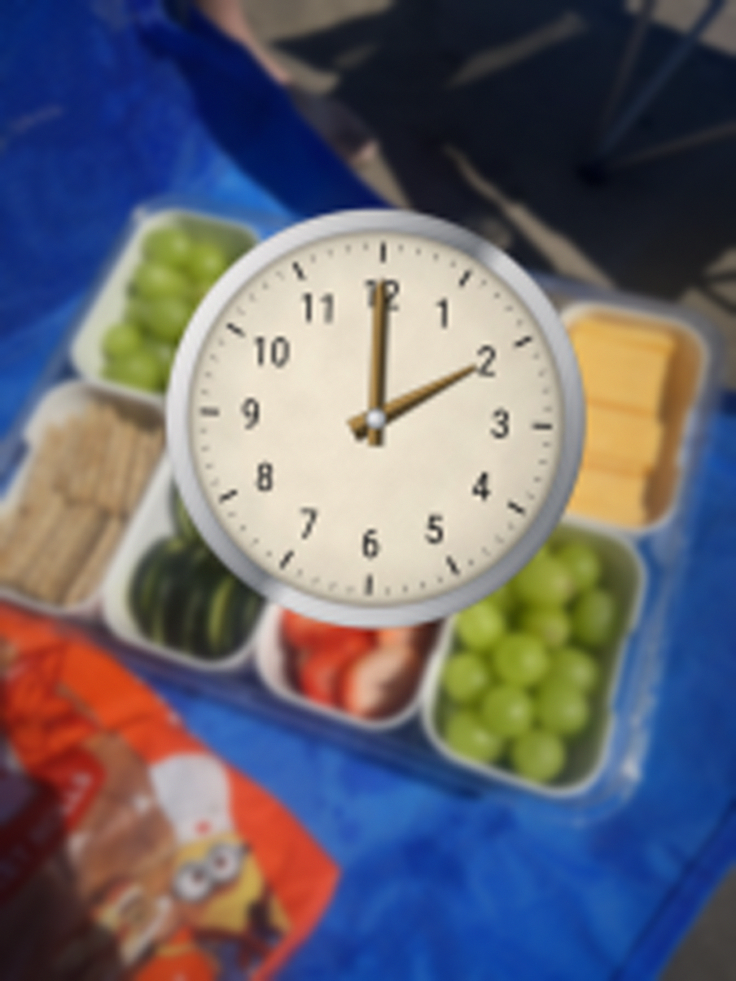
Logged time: h=2 m=0
